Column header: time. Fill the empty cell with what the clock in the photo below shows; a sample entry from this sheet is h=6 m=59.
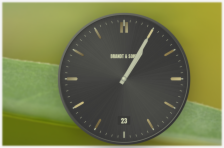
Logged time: h=1 m=5
